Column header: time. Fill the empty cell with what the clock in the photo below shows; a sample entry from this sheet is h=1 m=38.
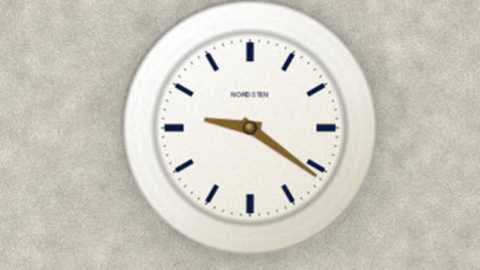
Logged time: h=9 m=21
